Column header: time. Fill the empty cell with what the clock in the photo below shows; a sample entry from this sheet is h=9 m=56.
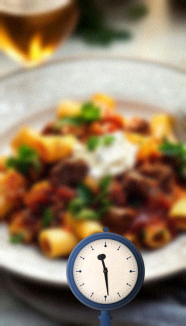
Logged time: h=11 m=29
